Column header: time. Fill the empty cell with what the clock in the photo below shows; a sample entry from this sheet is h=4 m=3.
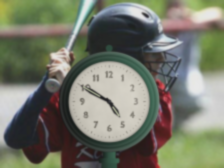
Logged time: h=4 m=50
